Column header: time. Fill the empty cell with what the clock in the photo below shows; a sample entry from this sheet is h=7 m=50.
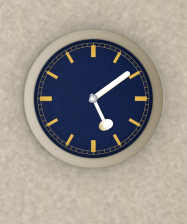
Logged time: h=5 m=9
